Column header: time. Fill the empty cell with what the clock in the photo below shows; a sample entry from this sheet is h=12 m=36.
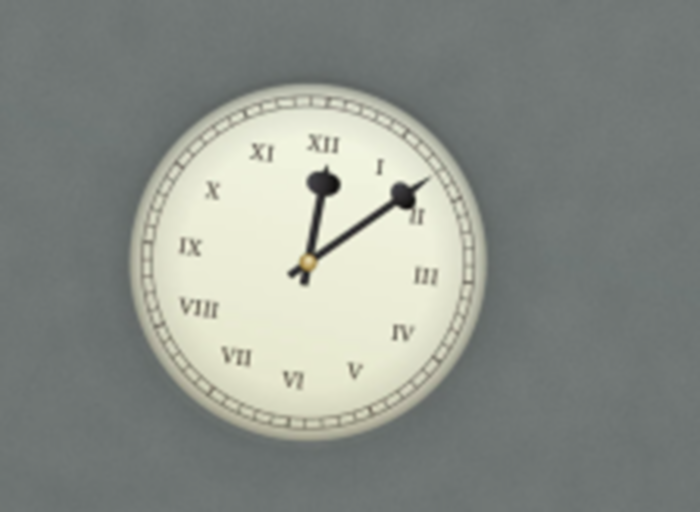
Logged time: h=12 m=8
